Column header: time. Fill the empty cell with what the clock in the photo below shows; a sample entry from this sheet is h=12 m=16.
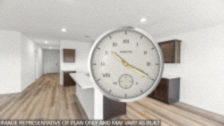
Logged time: h=10 m=20
